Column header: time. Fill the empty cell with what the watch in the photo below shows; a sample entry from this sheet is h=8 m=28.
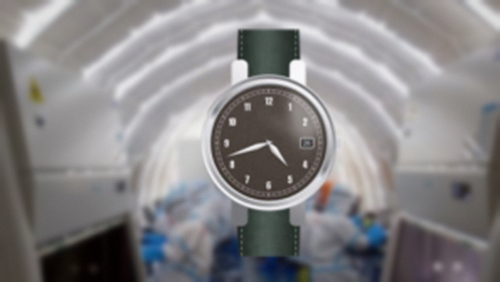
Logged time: h=4 m=42
